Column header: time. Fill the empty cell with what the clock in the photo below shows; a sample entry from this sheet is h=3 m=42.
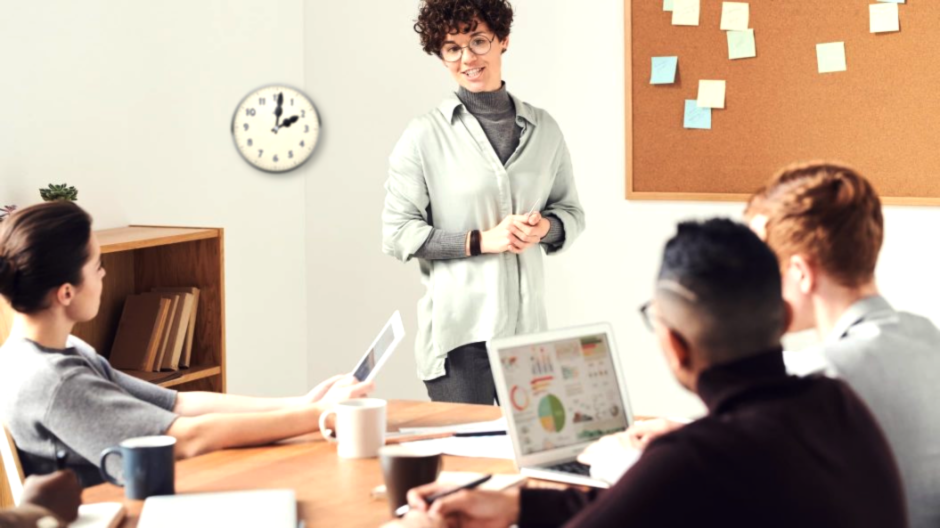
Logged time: h=2 m=1
